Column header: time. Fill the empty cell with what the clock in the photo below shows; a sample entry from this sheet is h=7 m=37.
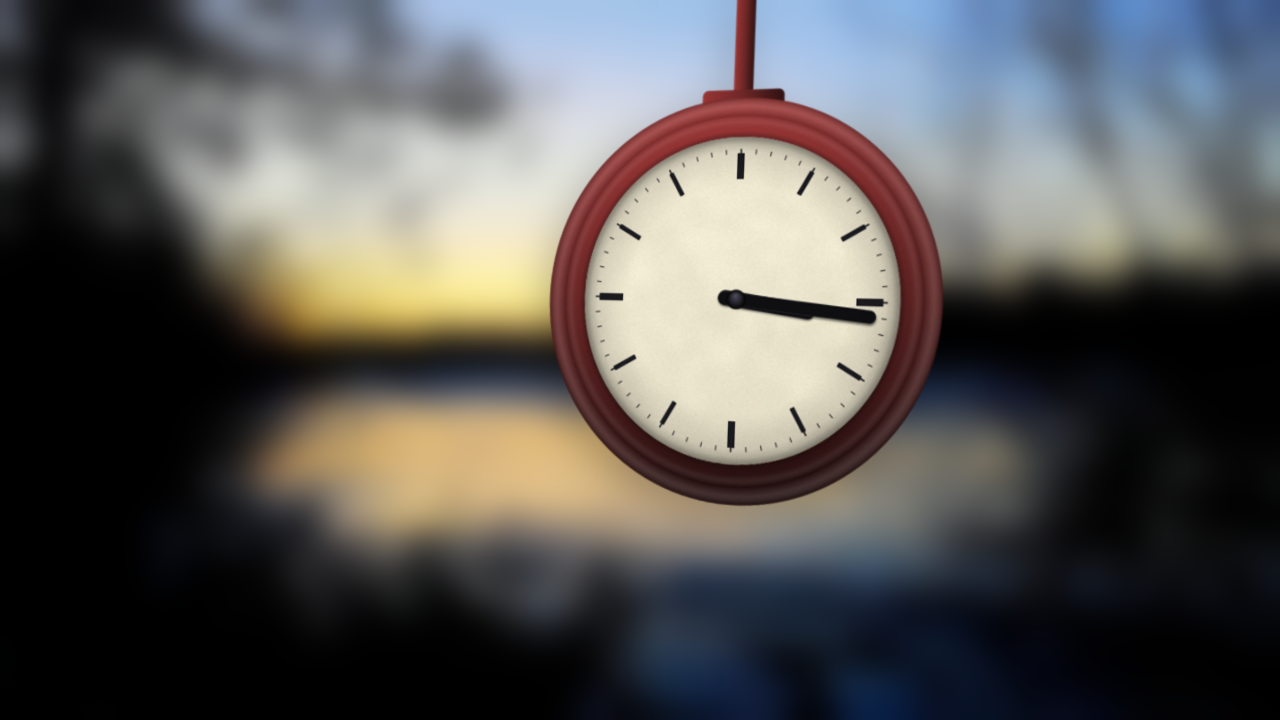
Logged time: h=3 m=16
